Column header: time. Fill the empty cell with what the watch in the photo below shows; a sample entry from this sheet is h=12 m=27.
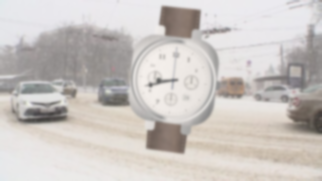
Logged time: h=8 m=42
